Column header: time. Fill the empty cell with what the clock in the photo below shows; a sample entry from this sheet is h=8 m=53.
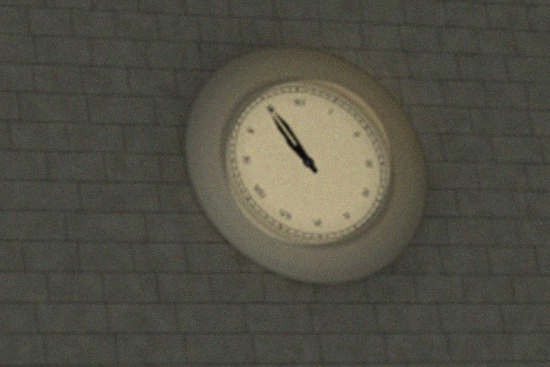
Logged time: h=10 m=55
